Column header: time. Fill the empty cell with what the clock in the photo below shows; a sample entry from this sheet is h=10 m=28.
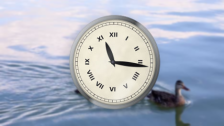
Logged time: h=11 m=16
